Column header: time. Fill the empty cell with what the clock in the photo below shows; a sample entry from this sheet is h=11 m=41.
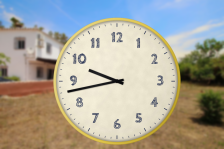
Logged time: h=9 m=43
